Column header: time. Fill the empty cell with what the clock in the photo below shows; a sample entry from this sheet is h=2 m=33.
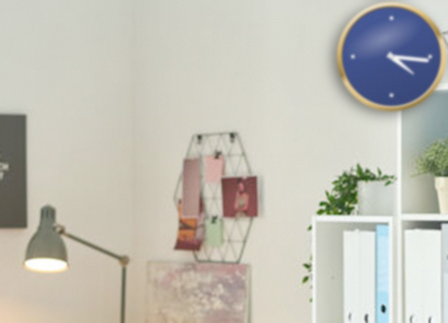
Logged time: h=4 m=16
